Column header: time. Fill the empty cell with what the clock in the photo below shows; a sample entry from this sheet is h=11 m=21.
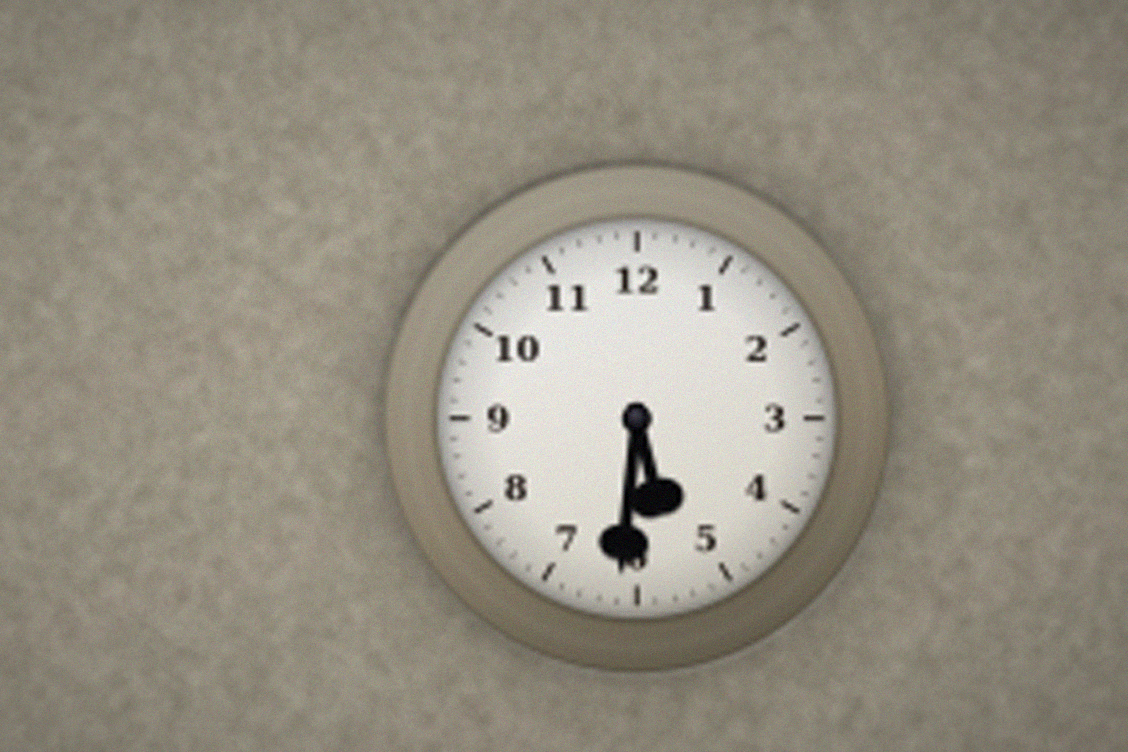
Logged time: h=5 m=31
